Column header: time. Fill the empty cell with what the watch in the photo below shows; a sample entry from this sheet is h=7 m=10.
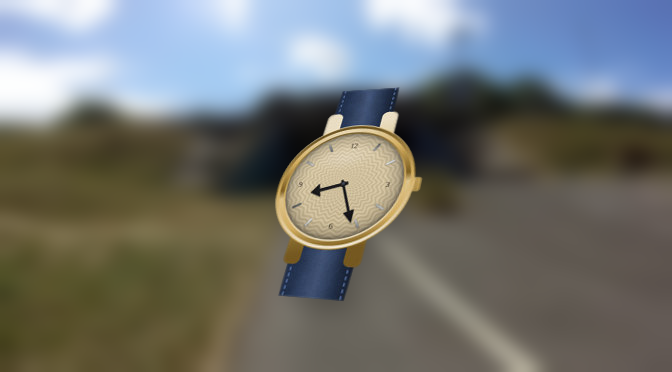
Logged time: h=8 m=26
